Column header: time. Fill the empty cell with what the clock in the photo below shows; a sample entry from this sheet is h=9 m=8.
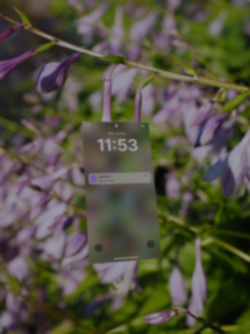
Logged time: h=11 m=53
